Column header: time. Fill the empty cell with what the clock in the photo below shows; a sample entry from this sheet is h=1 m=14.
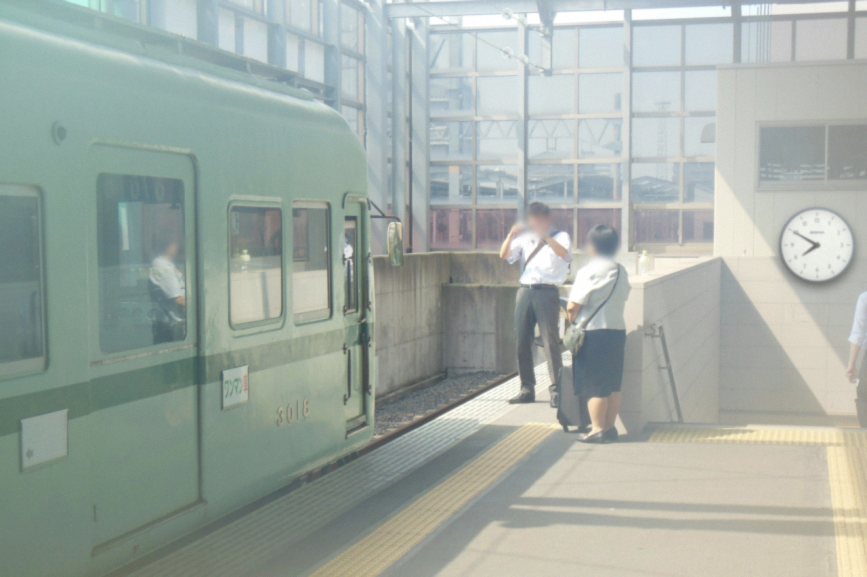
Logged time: h=7 m=50
